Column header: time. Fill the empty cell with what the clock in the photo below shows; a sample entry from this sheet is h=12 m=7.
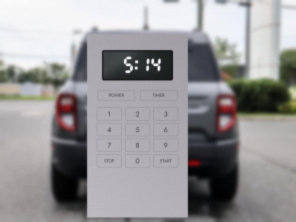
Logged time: h=5 m=14
